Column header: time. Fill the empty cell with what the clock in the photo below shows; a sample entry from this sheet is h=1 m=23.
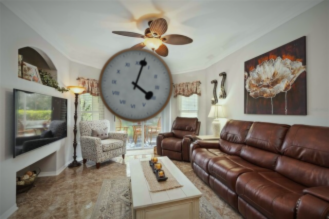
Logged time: h=4 m=2
